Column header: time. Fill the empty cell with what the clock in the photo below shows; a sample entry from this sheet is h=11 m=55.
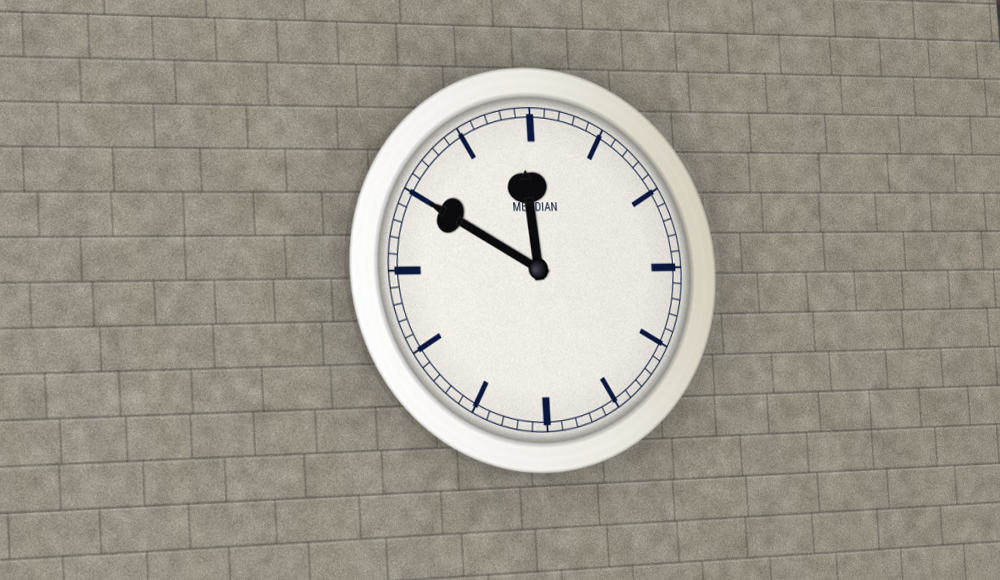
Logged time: h=11 m=50
